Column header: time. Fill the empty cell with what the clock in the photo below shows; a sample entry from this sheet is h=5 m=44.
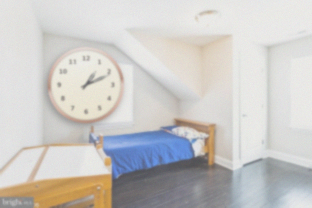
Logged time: h=1 m=11
